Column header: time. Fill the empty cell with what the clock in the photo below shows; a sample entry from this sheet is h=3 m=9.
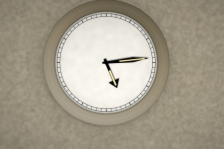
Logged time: h=5 m=14
